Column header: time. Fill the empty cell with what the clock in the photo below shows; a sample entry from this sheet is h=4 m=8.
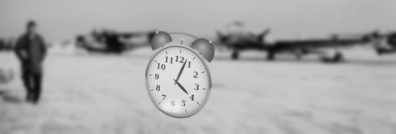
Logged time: h=4 m=3
